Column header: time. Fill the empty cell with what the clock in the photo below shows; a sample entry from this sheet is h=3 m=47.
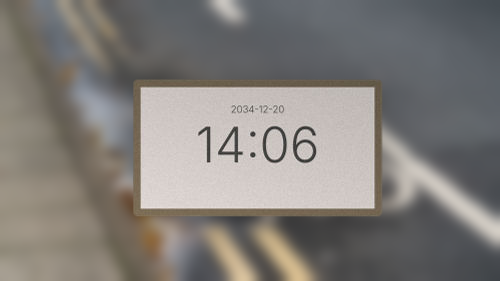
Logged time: h=14 m=6
